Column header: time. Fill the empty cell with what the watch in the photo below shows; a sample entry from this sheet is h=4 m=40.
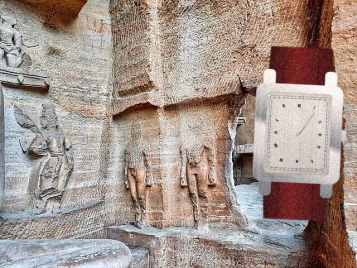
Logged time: h=1 m=6
